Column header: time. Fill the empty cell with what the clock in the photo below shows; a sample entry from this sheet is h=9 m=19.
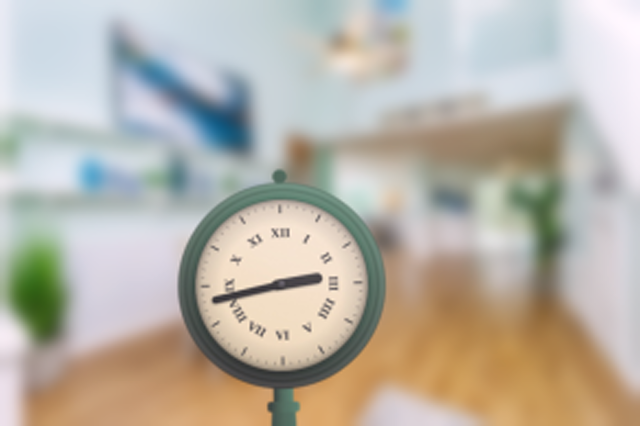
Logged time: h=2 m=43
